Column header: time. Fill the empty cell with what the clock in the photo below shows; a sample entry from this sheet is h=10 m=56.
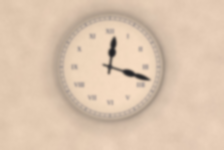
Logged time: h=12 m=18
